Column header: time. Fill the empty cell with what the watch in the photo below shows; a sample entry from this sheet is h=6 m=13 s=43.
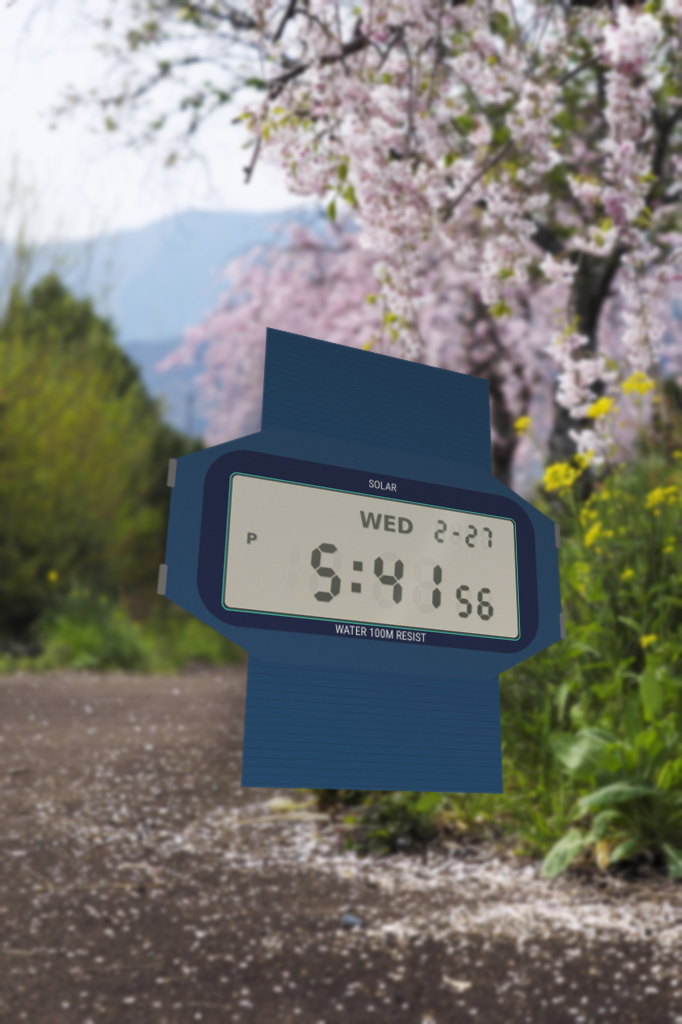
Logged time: h=5 m=41 s=56
